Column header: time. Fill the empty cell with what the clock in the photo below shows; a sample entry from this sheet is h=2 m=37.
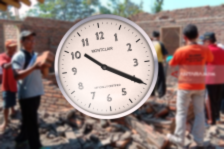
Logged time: h=10 m=20
